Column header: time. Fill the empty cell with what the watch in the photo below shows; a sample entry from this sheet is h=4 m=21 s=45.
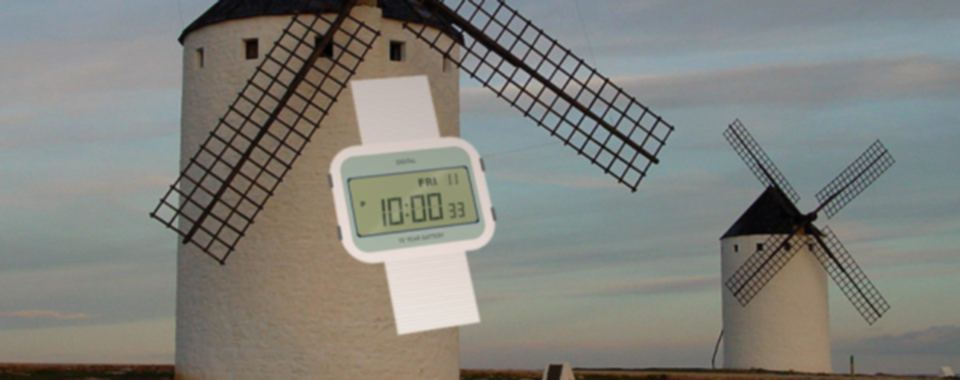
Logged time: h=10 m=0 s=33
